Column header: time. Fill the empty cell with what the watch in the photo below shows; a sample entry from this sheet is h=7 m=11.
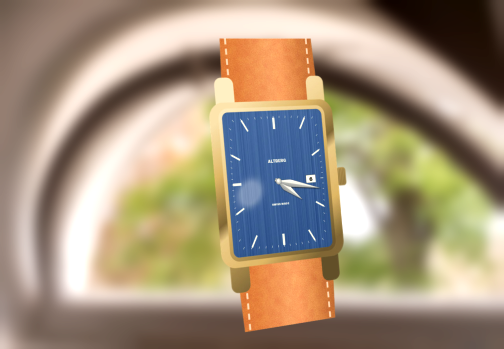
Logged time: h=4 m=17
